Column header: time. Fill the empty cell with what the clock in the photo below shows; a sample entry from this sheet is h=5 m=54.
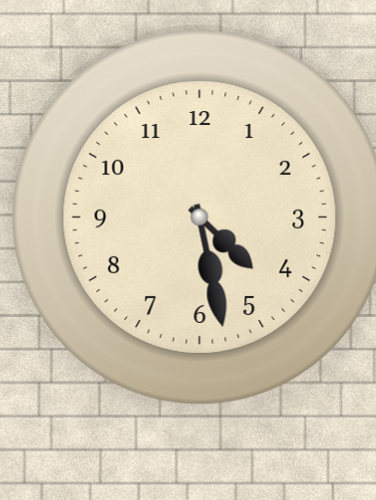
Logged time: h=4 m=28
